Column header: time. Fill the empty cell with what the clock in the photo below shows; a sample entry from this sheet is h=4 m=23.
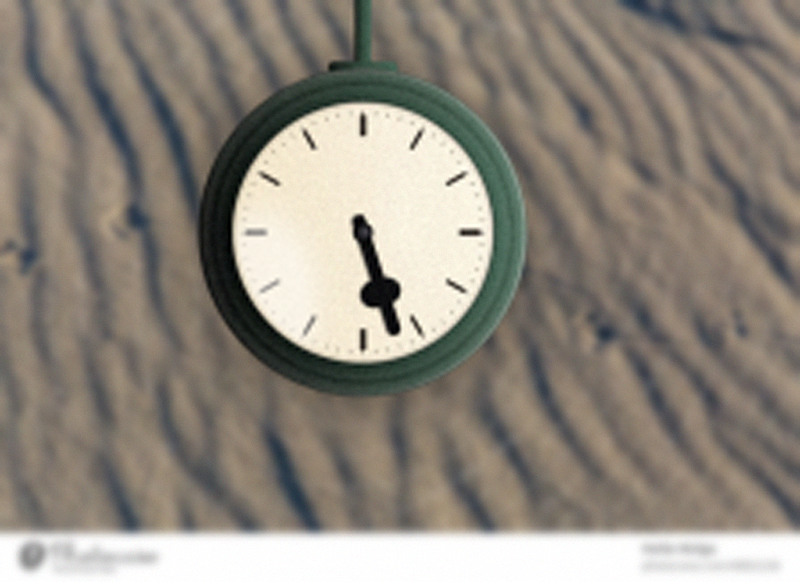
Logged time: h=5 m=27
